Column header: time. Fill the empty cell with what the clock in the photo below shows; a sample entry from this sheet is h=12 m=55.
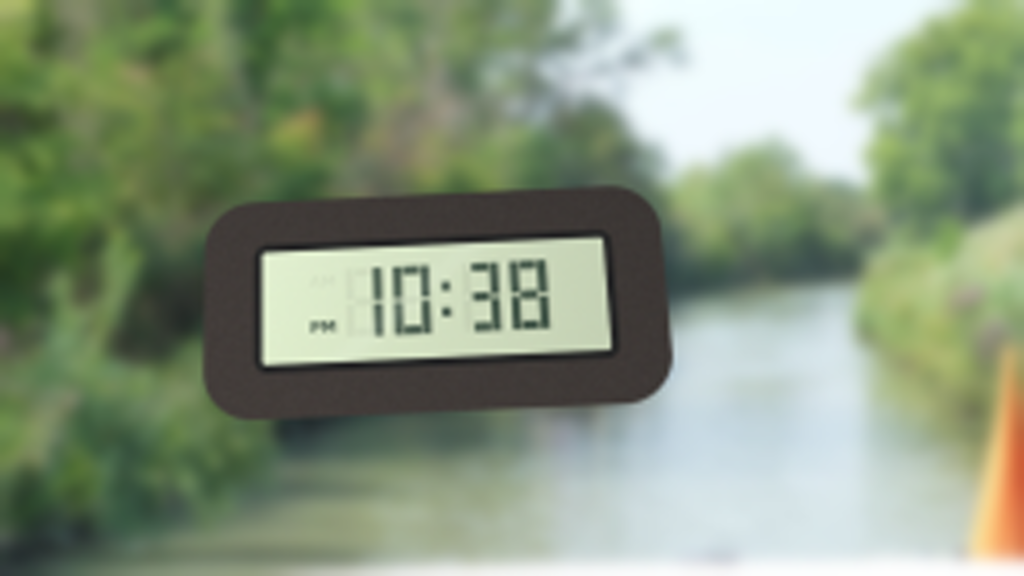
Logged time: h=10 m=38
